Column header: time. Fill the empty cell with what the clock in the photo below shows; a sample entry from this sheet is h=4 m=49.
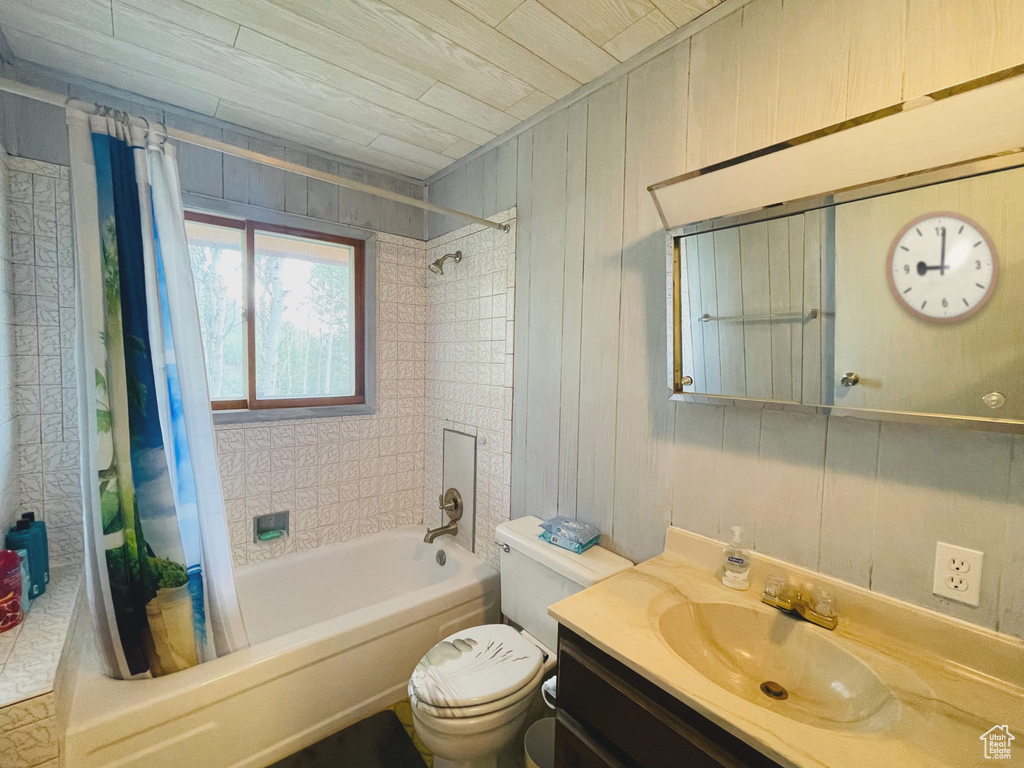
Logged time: h=9 m=1
